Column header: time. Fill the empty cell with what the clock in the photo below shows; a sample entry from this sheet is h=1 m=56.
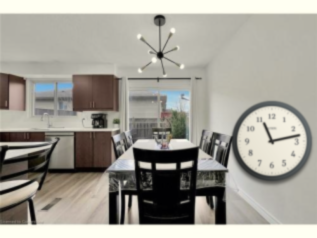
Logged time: h=11 m=13
